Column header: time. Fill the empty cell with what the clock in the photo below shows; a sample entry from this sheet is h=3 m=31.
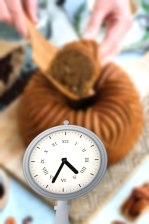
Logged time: h=4 m=34
